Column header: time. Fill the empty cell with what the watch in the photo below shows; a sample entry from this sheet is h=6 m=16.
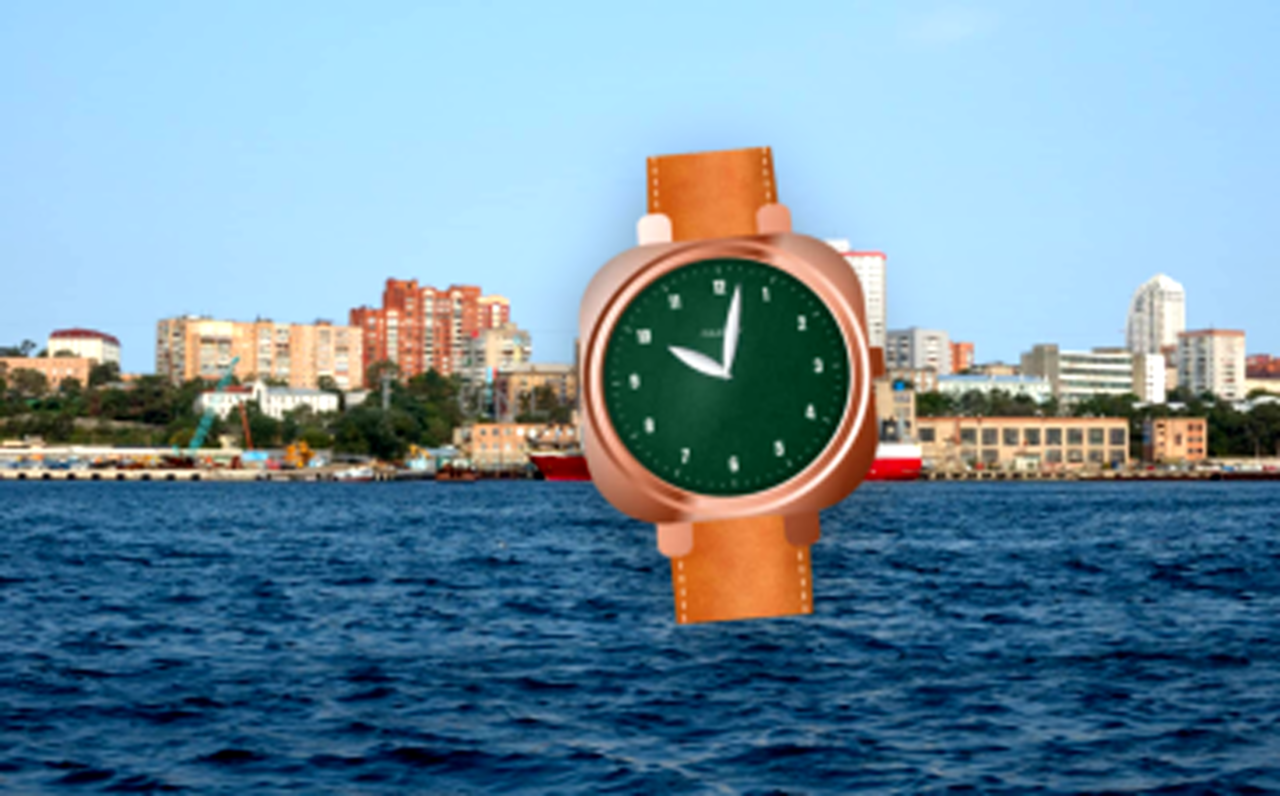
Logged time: h=10 m=2
